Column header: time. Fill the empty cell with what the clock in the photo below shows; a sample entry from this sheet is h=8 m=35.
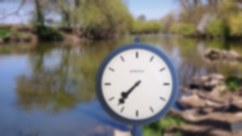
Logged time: h=7 m=37
